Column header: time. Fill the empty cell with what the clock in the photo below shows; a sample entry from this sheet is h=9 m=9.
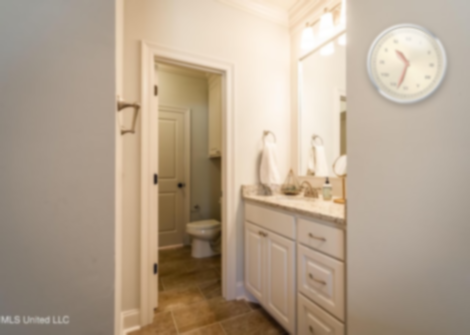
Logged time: h=10 m=33
